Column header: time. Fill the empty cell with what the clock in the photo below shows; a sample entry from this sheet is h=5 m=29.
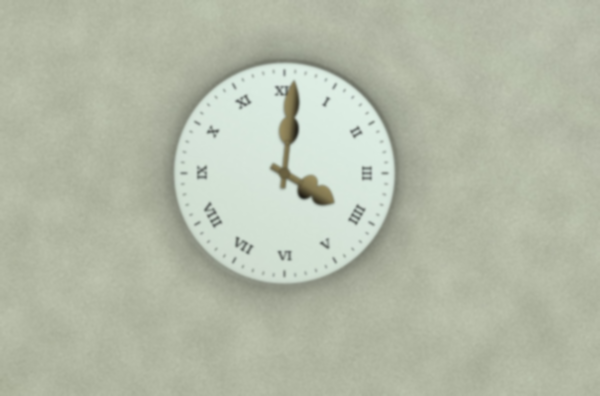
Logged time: h=4 m=1
